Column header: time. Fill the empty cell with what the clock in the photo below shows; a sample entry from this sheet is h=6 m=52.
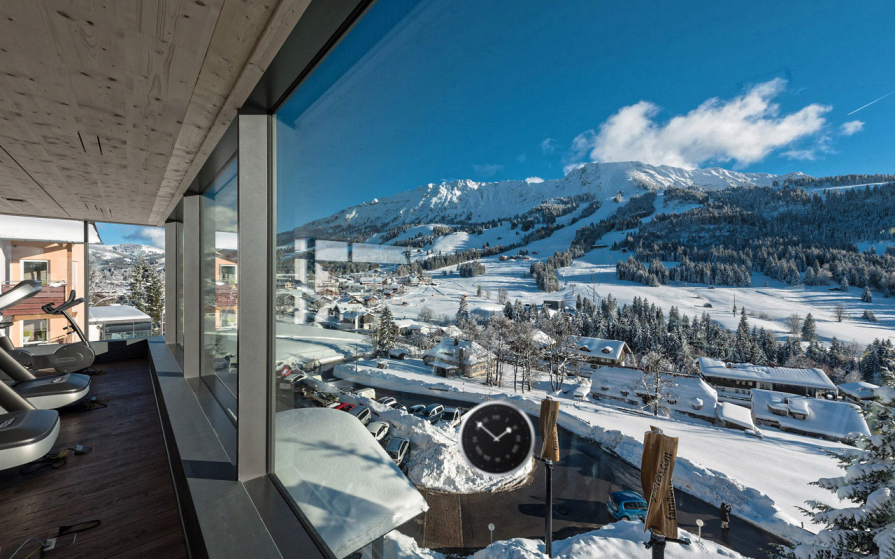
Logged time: h=1 m=52
